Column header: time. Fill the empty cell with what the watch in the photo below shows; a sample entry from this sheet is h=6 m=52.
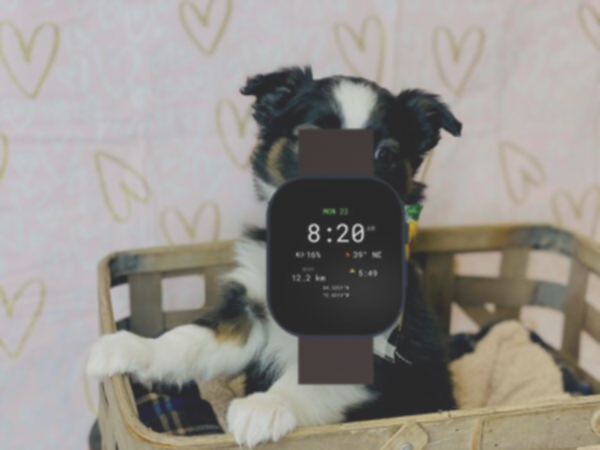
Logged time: h=8 m=20
